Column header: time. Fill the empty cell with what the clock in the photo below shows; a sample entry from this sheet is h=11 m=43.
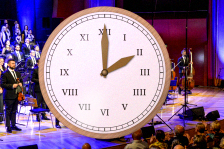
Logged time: h=2 m=0
